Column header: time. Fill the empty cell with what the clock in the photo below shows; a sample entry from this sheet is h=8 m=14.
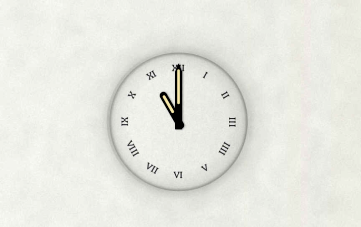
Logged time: h=11 m=0
